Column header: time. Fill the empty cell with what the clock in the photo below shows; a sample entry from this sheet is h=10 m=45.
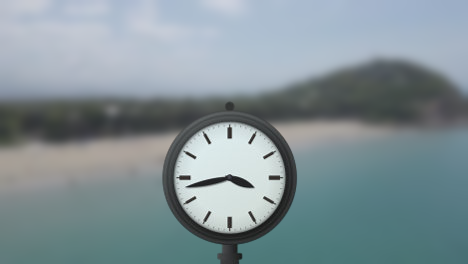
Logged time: h=3 m=43
